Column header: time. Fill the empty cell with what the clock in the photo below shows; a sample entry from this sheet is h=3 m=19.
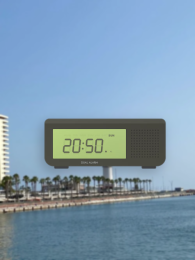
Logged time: h=20 m=50
